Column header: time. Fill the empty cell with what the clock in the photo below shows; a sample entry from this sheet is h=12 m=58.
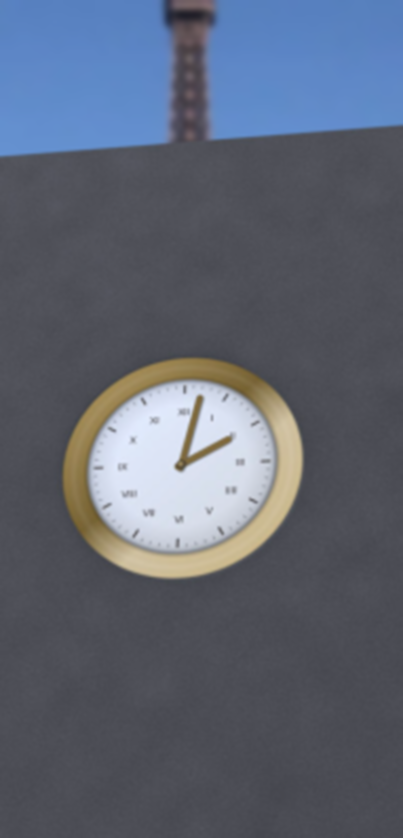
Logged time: h=2 m=2
